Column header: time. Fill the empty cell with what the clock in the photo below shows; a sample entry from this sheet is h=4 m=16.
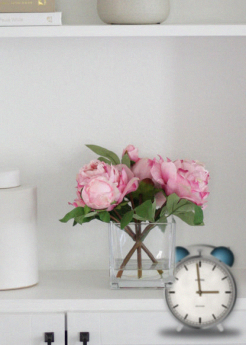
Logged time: h=2 m=59
